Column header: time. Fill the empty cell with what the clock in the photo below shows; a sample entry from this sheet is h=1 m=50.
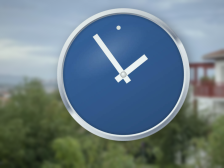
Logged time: h=1 m=55
